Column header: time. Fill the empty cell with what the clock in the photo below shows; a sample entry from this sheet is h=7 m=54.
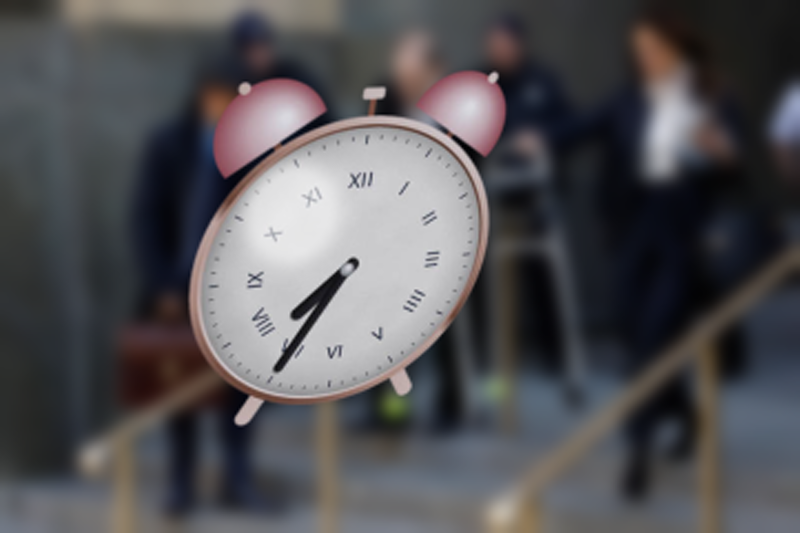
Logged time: h=7 m=35
